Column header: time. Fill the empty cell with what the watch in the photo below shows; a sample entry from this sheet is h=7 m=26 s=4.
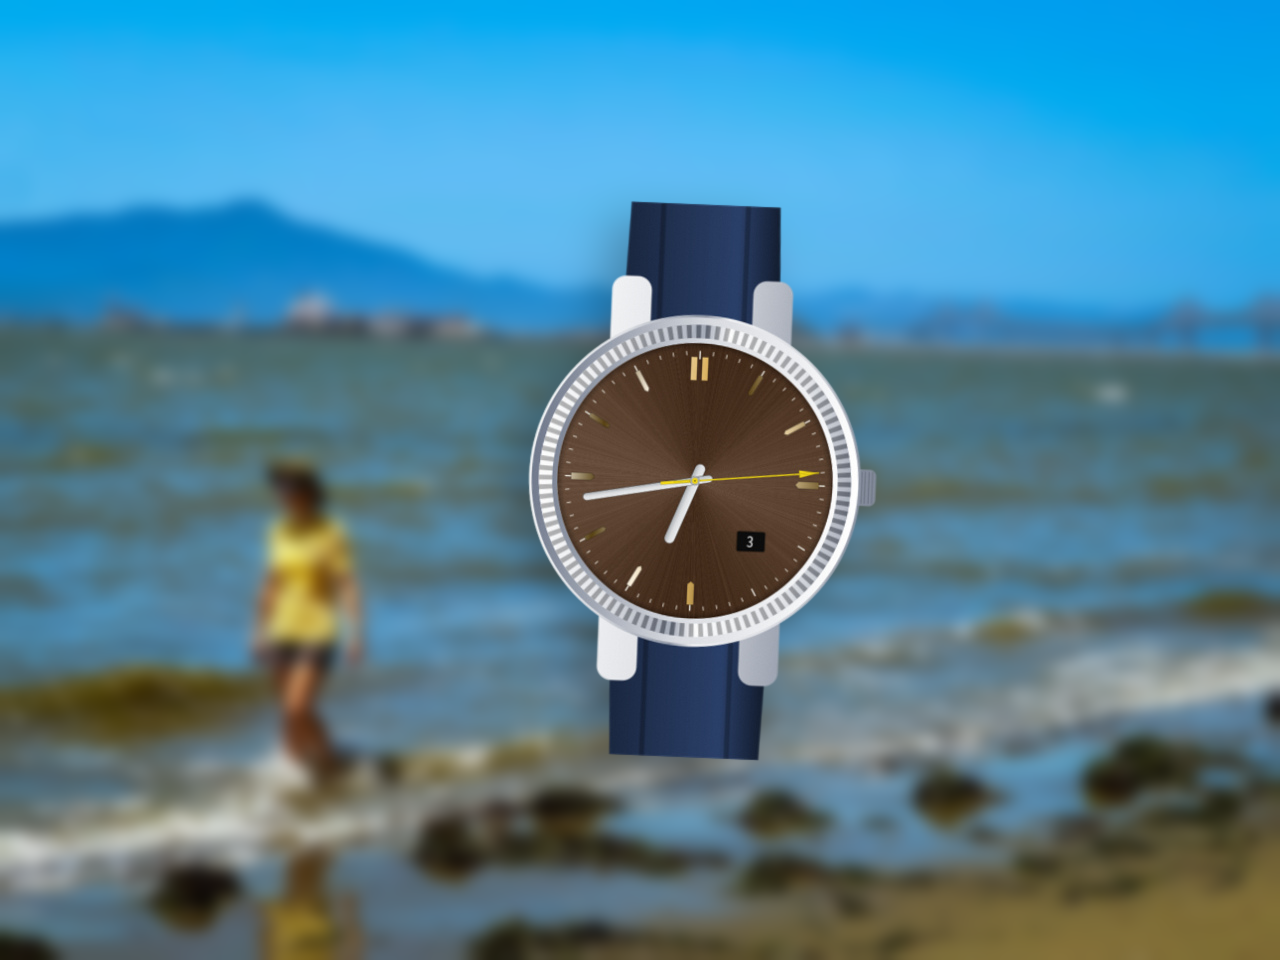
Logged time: h=6 m=43 s=14
